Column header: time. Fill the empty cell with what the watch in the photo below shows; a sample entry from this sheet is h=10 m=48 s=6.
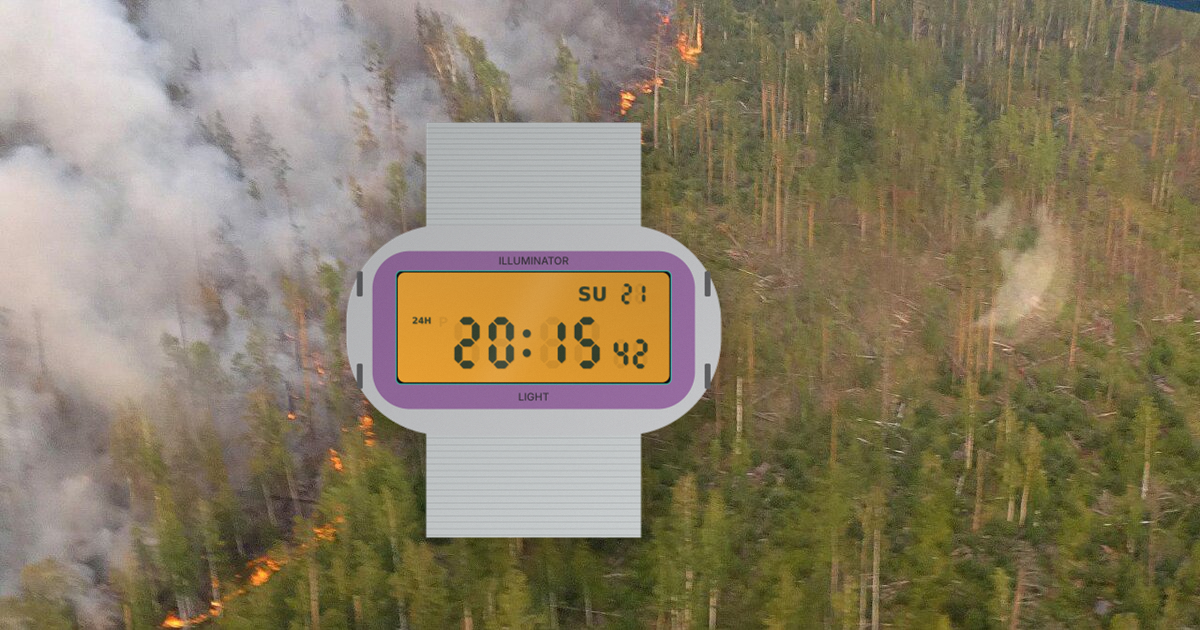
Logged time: h=20 m=15 s=42
